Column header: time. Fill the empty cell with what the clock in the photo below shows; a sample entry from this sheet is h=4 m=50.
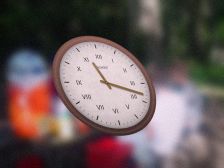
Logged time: h=11 m=18
